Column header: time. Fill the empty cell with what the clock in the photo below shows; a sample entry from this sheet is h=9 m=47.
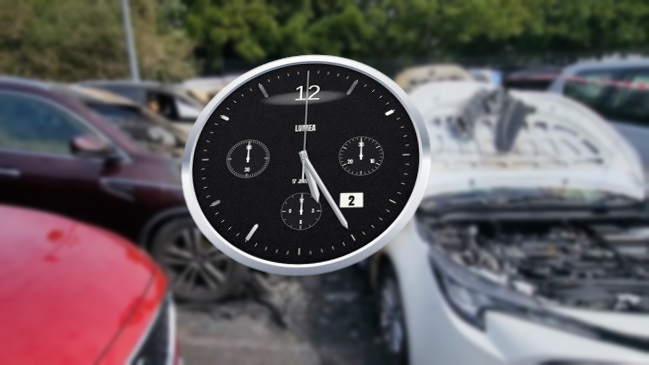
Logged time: h=5 m=25
